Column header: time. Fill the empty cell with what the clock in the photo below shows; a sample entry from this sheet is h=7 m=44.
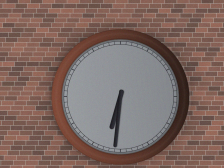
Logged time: h=6 m=31
